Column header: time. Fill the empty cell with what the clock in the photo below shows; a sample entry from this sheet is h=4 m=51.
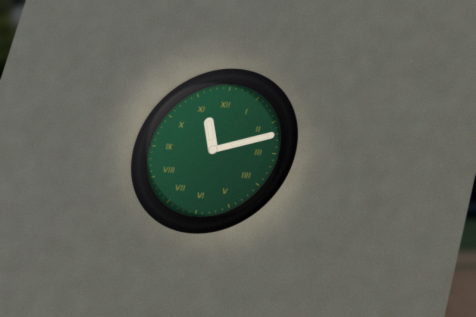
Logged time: h=11 m=12
